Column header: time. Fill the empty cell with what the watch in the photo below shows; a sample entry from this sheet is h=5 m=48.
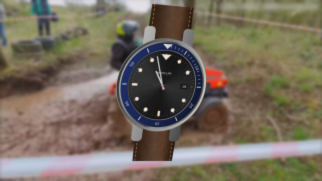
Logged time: h=10 m=57
